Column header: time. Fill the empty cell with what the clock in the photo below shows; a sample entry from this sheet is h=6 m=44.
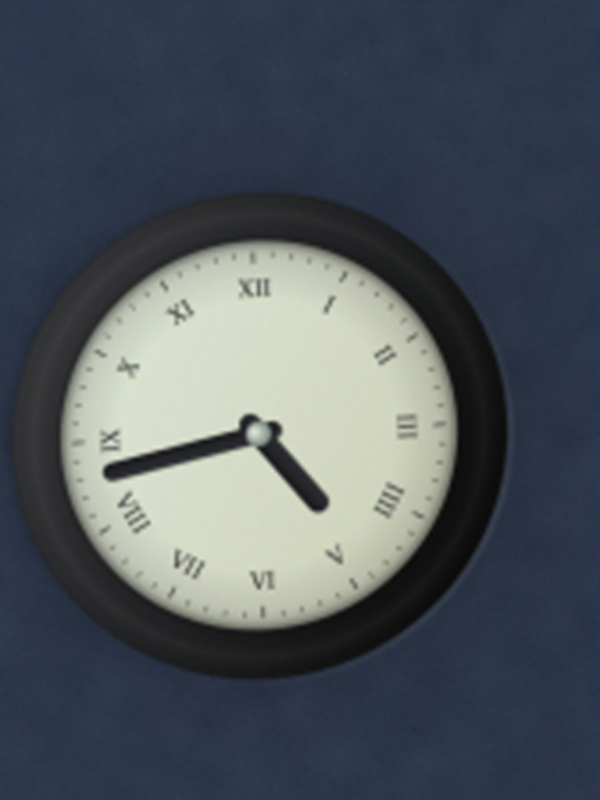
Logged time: h=4 m=43
